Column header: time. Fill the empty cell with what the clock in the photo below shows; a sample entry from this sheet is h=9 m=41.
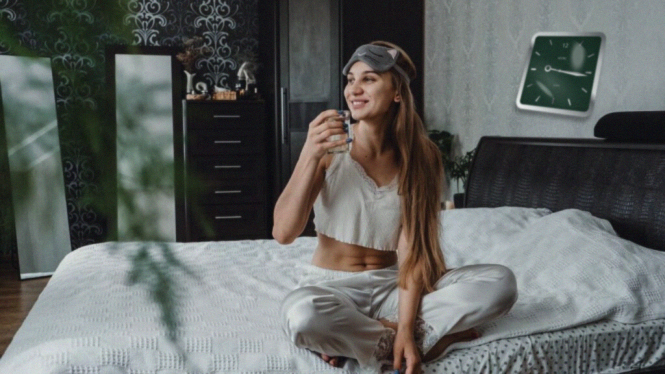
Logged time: h=9 m=16
